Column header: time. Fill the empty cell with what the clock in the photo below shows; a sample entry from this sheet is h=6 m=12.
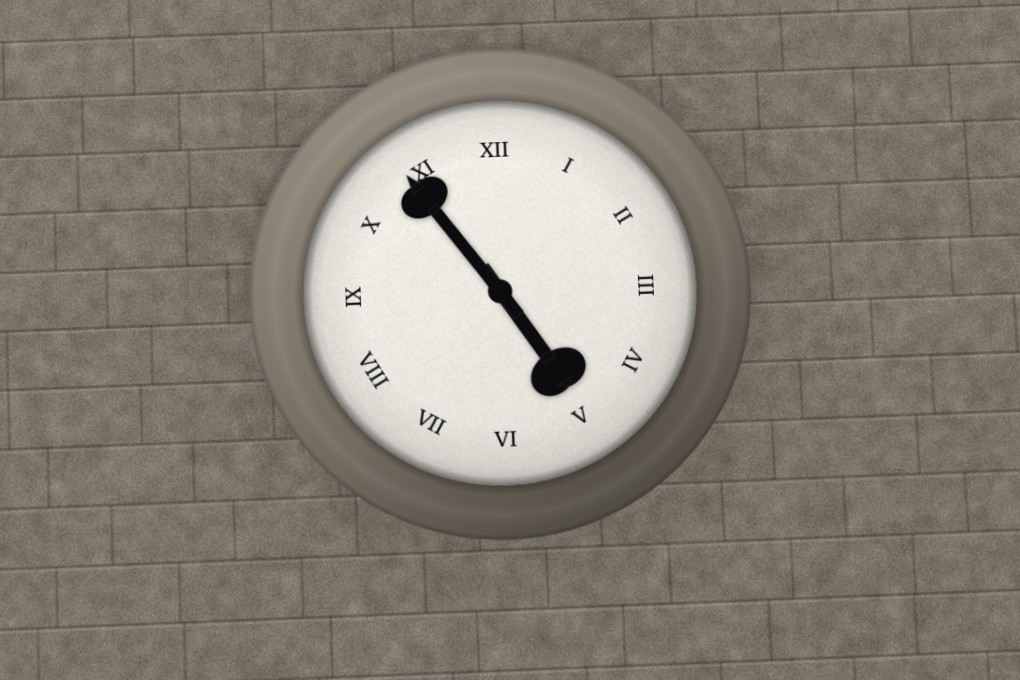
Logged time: h=4 m=54
